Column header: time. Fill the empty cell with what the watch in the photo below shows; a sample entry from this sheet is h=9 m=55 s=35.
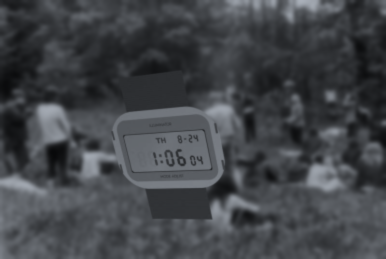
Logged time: h=1 m=6 s=4
